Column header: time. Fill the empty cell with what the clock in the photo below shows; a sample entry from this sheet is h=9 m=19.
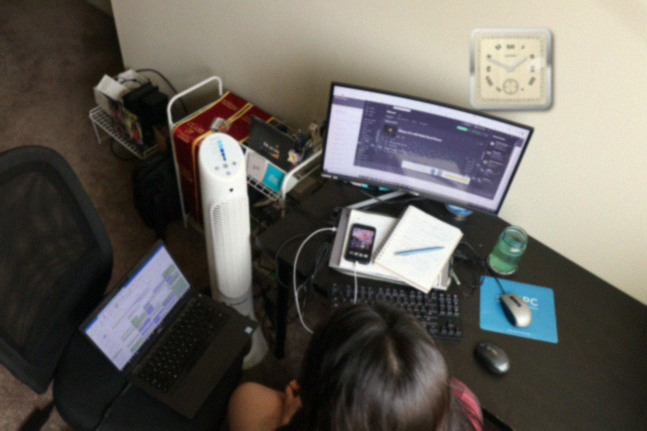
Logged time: h=1 m=49
